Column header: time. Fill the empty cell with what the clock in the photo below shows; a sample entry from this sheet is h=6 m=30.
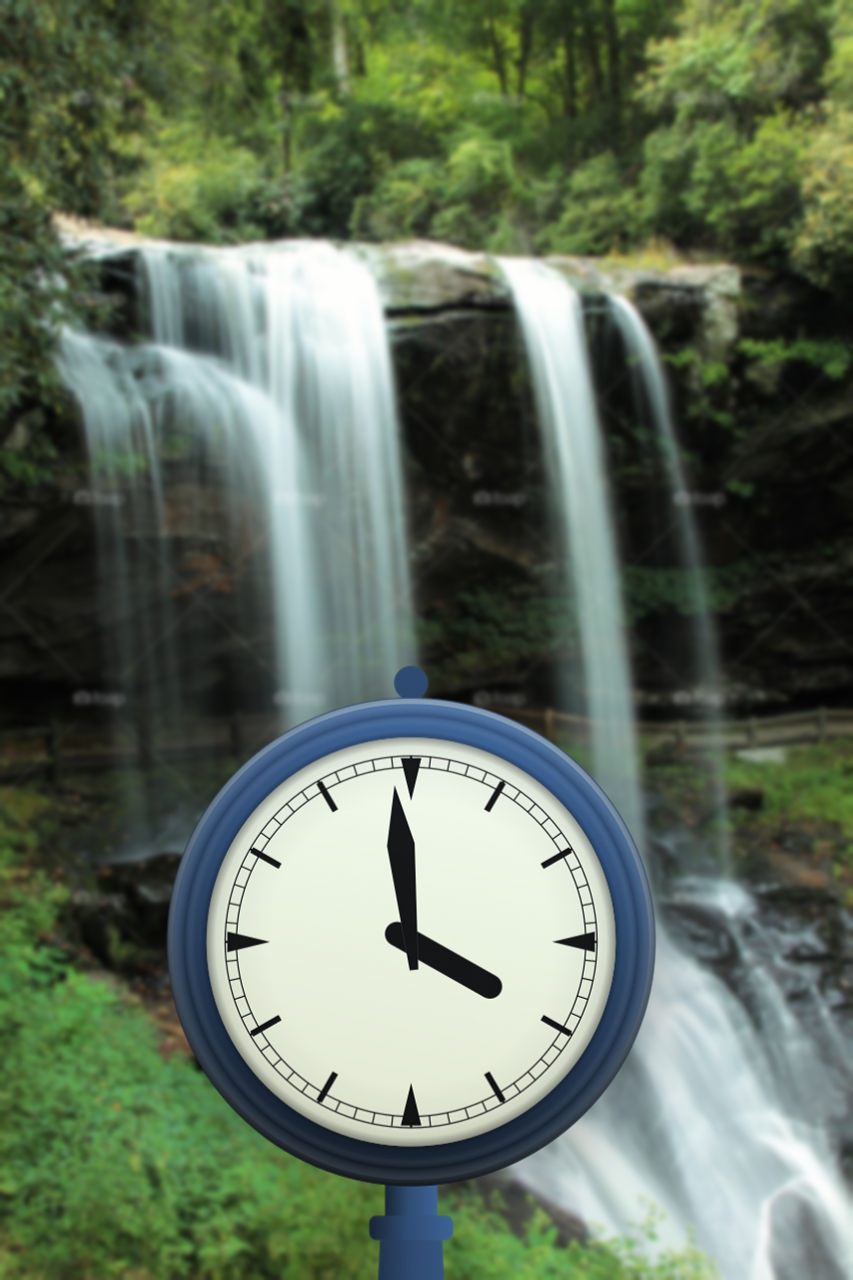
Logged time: h=3 m=59
